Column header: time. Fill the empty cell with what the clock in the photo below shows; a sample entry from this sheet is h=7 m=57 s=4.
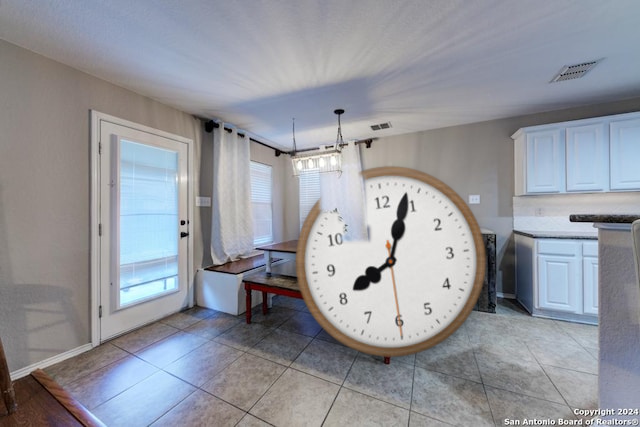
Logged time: h=8 m=3 s=30
